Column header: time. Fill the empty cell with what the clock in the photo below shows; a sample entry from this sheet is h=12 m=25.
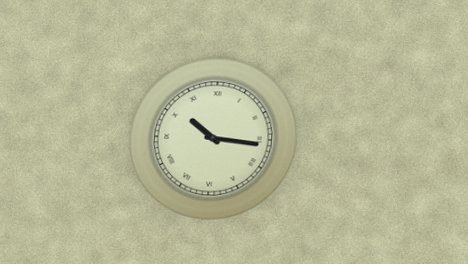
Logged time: h=10 m=16
